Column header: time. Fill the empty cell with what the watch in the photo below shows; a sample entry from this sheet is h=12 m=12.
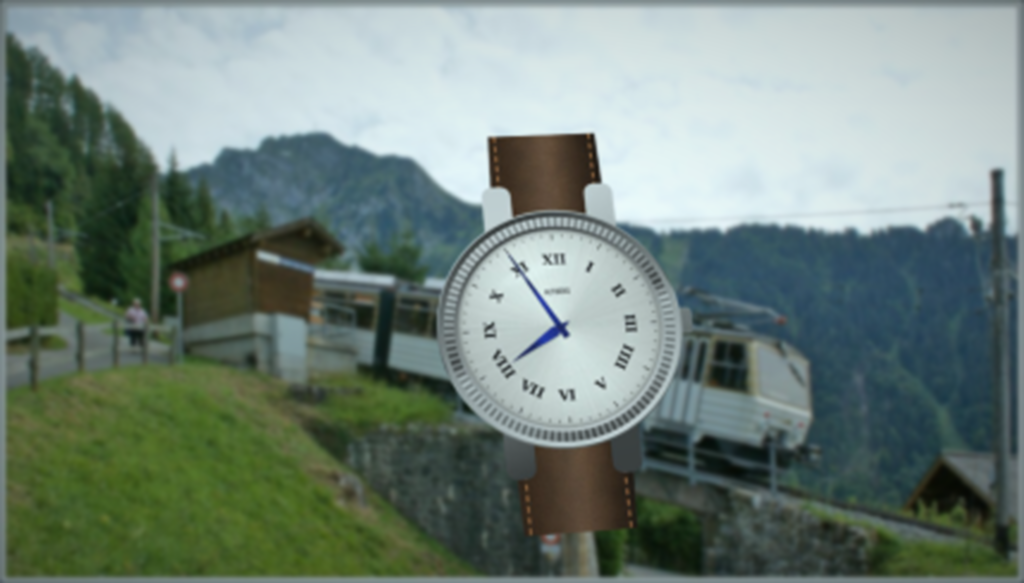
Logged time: h=7 m=55
